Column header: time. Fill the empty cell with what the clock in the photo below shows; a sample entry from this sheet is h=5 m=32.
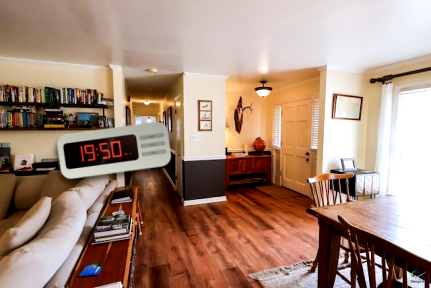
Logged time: h=19 m=50
